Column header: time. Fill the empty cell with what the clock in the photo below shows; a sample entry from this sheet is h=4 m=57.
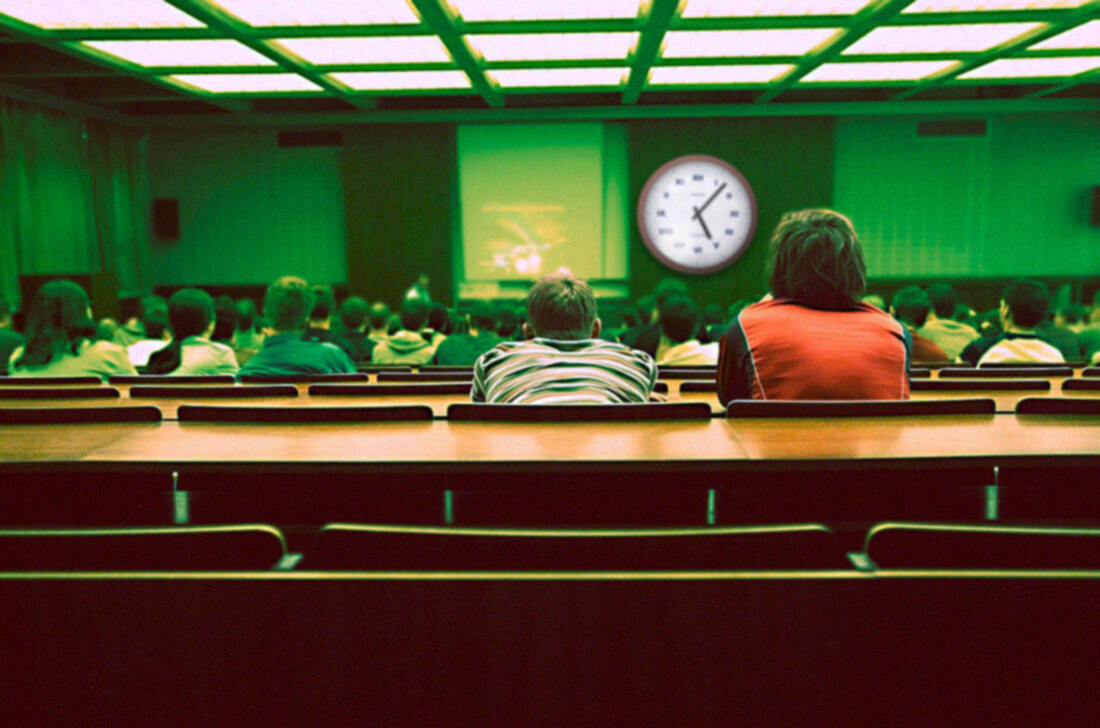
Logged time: h=5 m=7
